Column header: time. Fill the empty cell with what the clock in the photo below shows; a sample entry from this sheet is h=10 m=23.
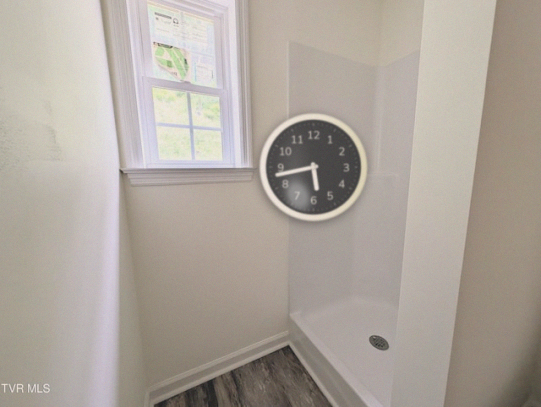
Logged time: h=5 m=43
